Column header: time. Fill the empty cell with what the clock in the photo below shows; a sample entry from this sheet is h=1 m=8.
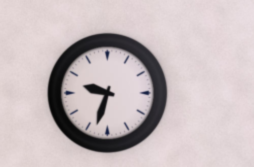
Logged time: h=9 m=33
